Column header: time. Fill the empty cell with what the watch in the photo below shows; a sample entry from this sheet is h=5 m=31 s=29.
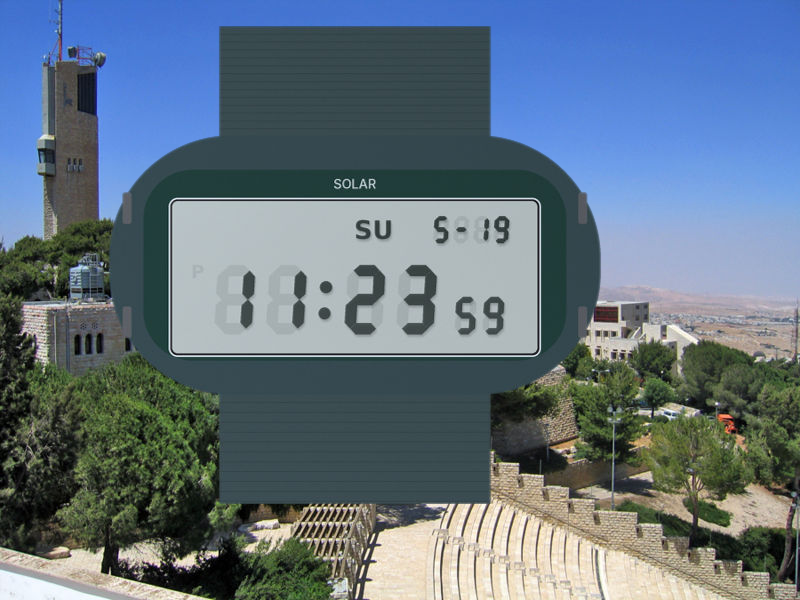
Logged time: h=11 m=23 s=59
